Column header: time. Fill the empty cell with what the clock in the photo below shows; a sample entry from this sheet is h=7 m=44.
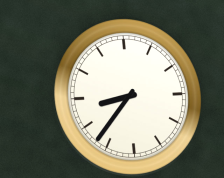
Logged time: h=8 m=37
